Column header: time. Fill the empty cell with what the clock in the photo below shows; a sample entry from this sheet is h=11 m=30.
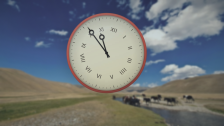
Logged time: h=10 m=51
